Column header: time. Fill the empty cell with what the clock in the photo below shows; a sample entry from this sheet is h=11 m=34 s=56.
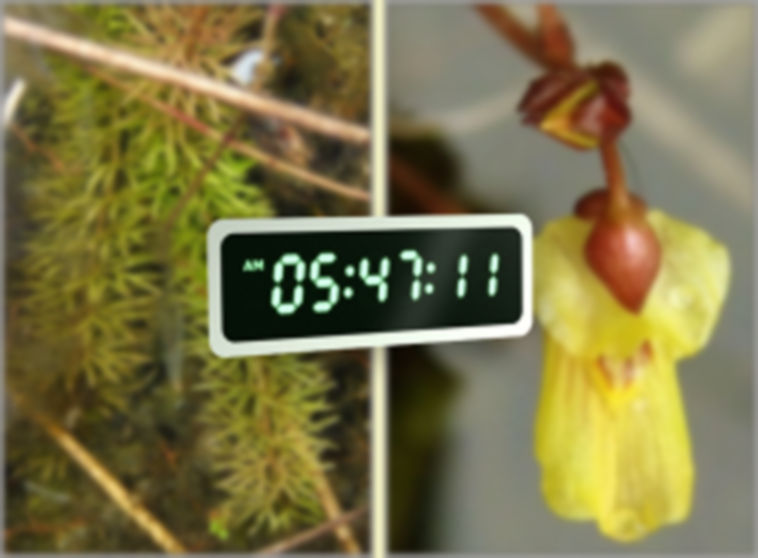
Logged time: h=5 m=47 s=11
